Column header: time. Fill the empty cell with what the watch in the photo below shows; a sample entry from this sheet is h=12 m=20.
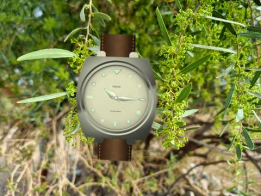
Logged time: h=10 m=15
